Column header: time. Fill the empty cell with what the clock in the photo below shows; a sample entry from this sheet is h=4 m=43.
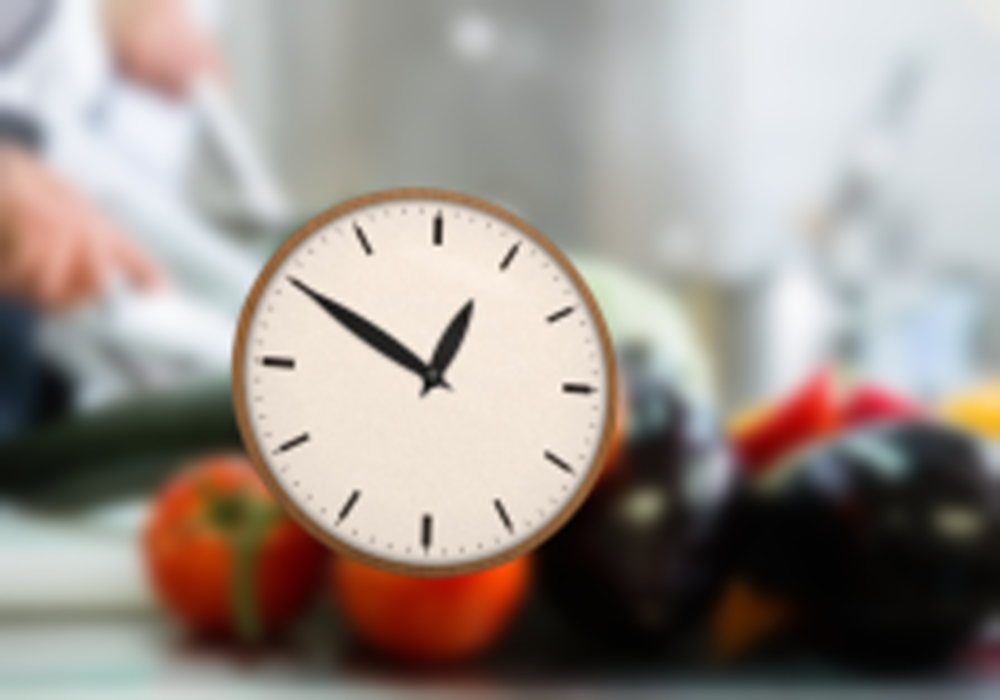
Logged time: h=12 m=50
